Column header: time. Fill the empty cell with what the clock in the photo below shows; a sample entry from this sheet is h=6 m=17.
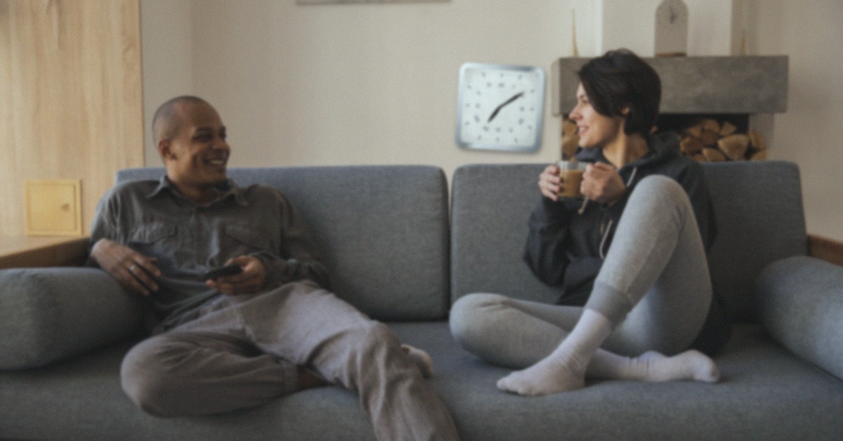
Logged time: h=7 m=9
